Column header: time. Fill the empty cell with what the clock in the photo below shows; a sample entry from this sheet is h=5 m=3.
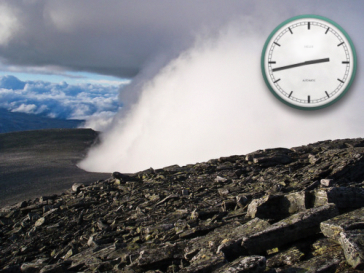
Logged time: h=2 m=43
